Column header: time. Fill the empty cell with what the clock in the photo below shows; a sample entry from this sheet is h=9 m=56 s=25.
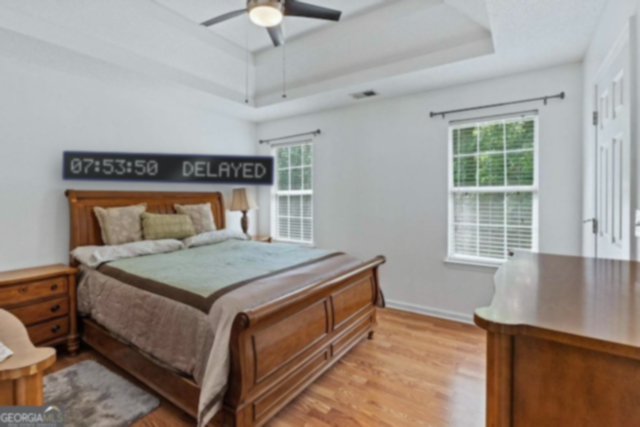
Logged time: h=7 m=53 s=50
